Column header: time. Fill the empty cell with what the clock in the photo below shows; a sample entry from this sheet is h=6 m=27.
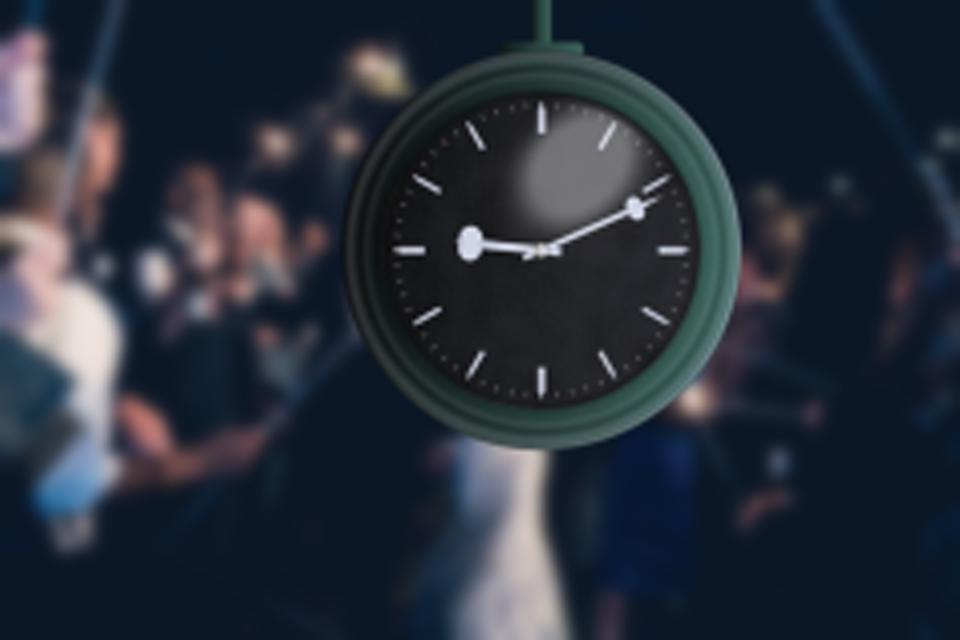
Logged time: h=9 m=11
